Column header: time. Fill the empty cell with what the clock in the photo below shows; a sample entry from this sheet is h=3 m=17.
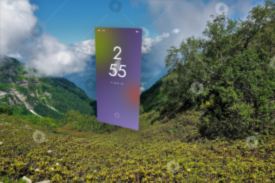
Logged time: h=2 m=55
